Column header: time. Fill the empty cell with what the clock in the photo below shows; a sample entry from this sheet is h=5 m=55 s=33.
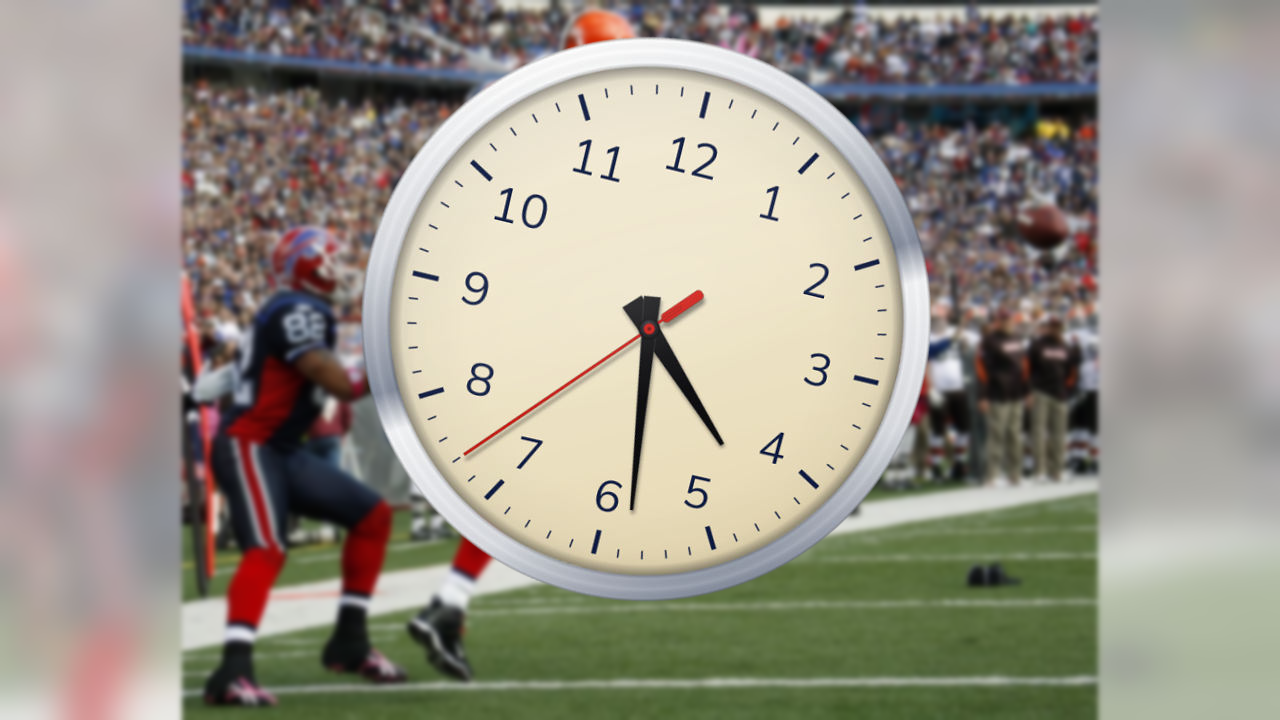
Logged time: h=4 m=28 s=37
